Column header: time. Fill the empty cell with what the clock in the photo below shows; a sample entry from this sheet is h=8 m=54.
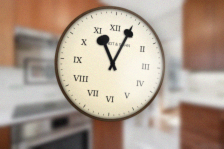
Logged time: h=11 m=4
